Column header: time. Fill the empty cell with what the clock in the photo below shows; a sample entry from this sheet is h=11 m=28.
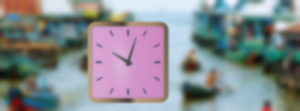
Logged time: h=10 m=3
